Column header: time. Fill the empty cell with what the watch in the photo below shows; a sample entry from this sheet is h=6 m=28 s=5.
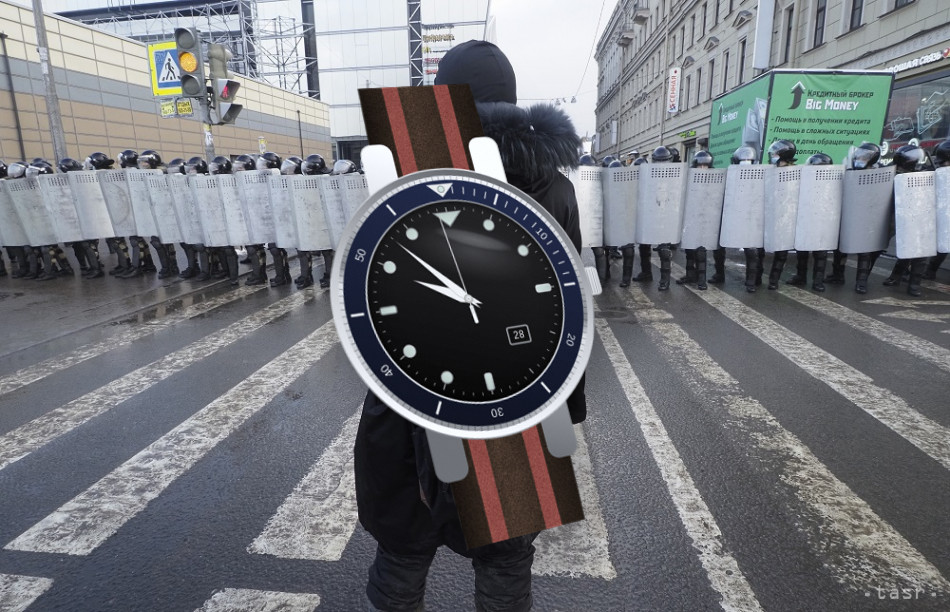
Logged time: h=9 m=52 s=59
